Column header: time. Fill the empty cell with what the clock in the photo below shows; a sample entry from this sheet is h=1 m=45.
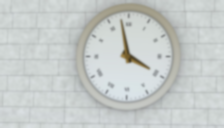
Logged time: h=3 m=58
